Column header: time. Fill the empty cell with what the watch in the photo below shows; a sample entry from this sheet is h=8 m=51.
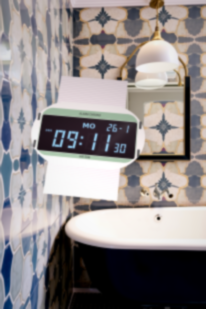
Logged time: h=9 m=11
